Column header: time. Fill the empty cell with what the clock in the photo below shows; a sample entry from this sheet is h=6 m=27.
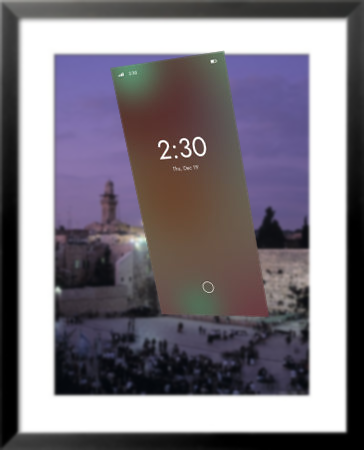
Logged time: h=2 m=30
